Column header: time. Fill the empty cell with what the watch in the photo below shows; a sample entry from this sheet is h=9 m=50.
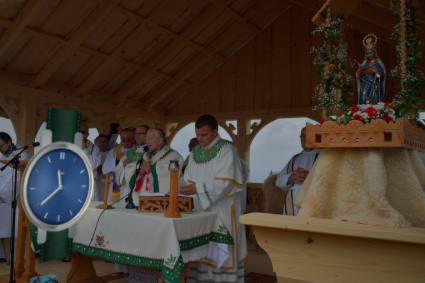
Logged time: h=11 m=39
